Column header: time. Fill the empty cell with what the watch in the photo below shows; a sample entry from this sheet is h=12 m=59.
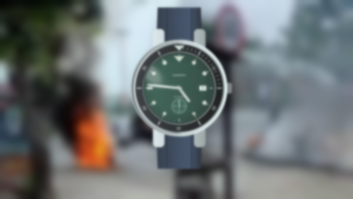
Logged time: h=4 m=46
